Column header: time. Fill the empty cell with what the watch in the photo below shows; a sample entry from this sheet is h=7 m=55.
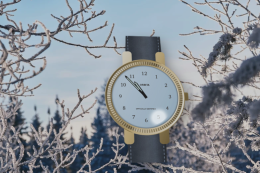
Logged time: h=10 m=53
